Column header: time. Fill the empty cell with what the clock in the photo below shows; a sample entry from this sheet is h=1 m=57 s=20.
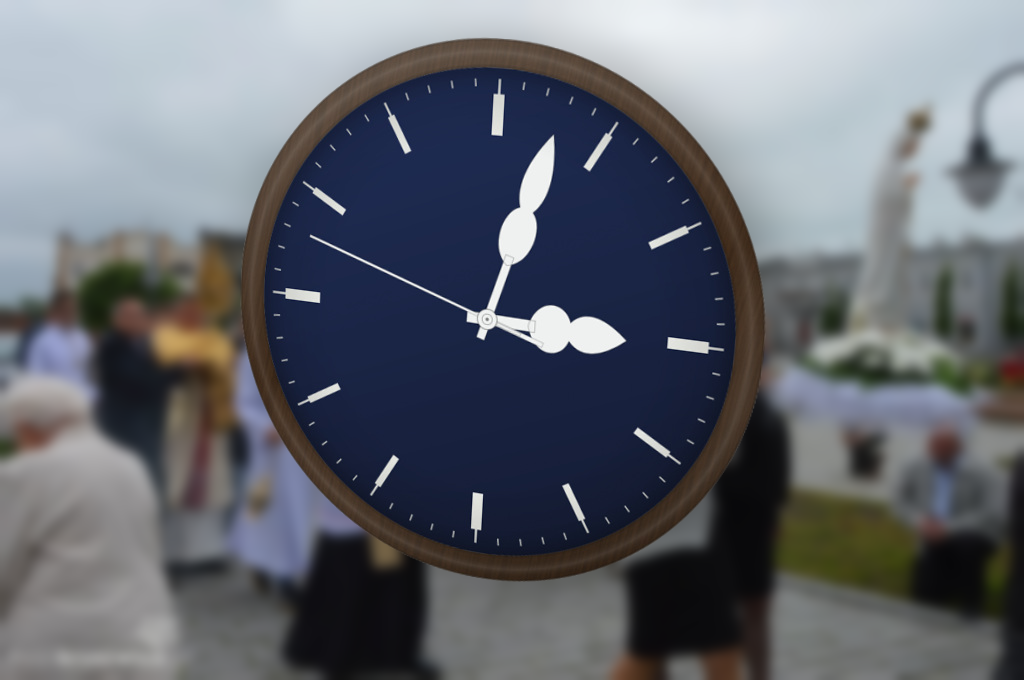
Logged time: h=3 m=2 s=48
